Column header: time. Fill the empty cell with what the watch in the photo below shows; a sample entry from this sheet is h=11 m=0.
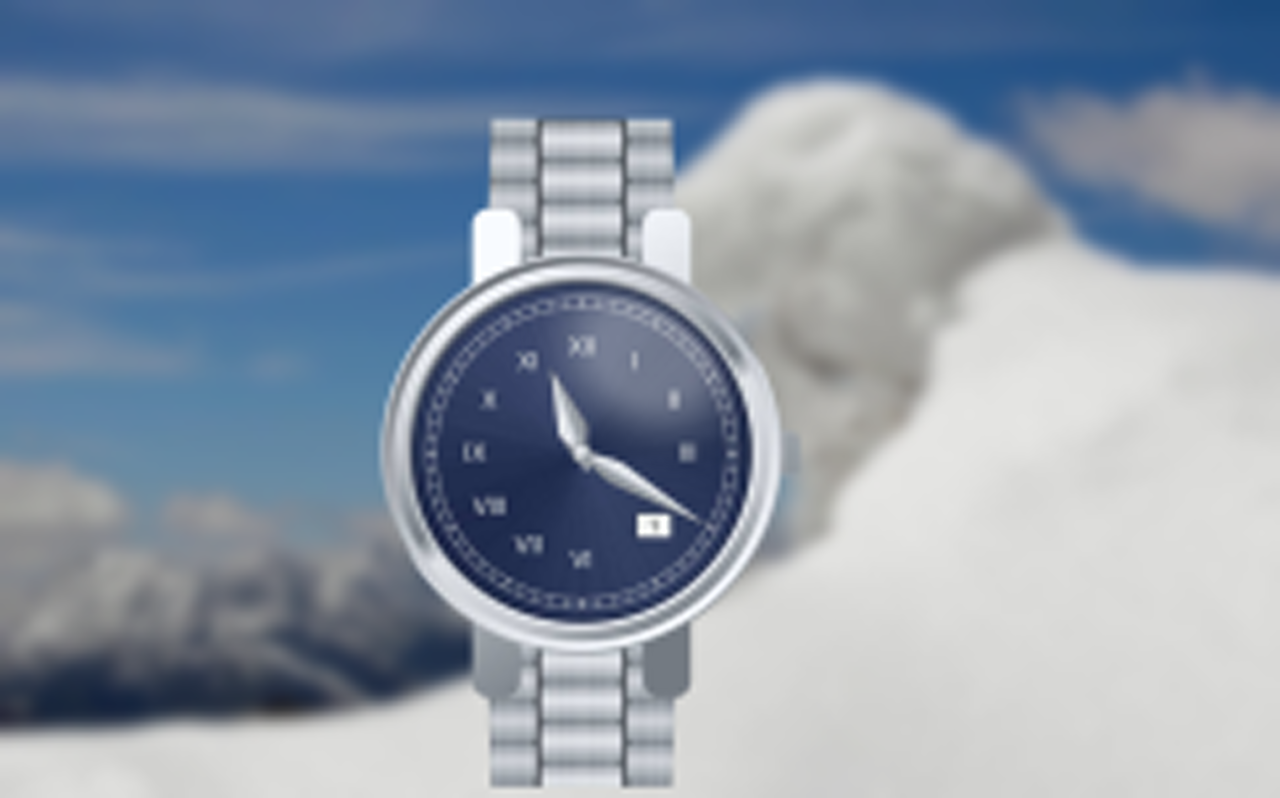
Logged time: h=11 m=20
